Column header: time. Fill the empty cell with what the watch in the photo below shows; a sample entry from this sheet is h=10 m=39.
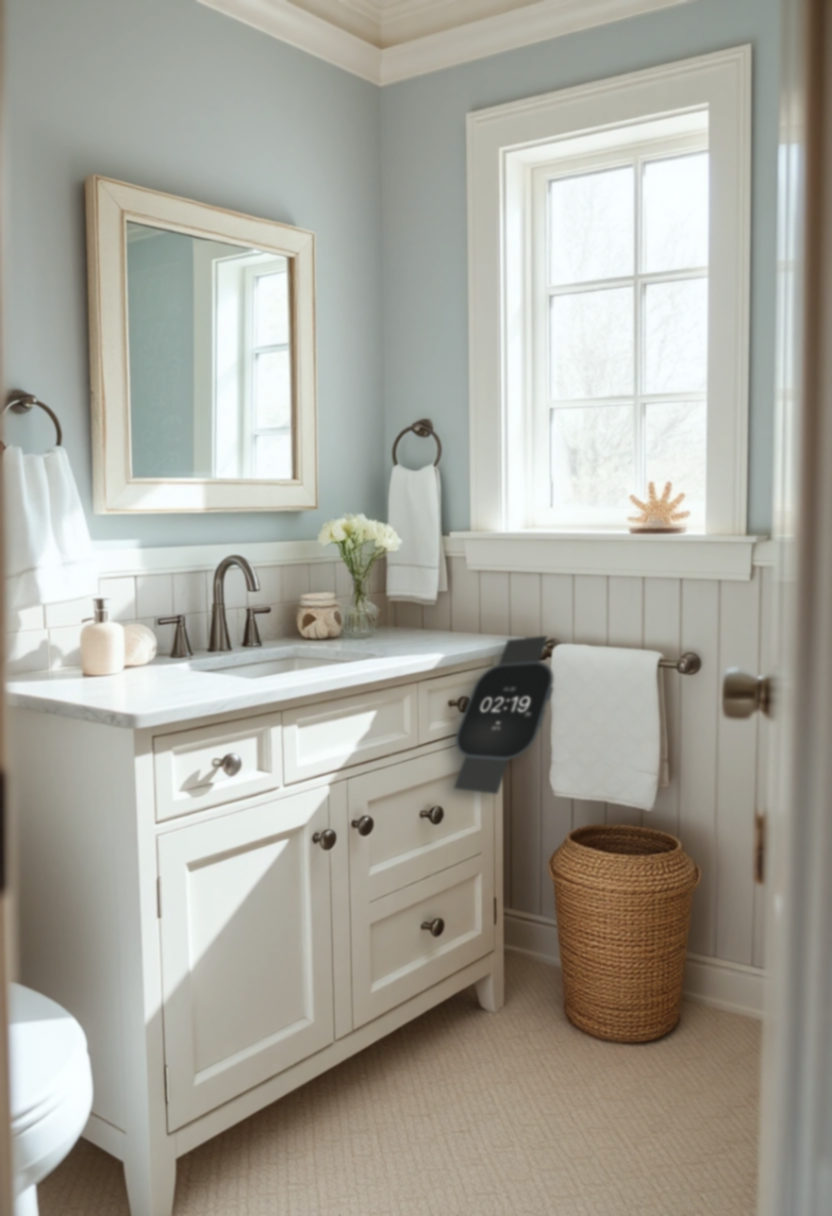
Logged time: h=2 m=19
